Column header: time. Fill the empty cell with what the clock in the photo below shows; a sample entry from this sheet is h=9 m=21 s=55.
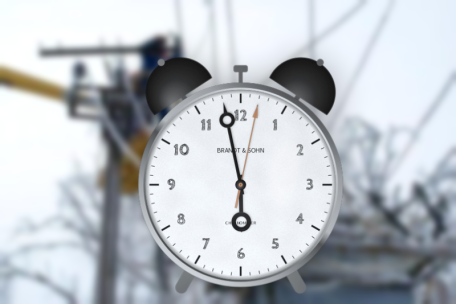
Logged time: h=5 m=58 s=2
